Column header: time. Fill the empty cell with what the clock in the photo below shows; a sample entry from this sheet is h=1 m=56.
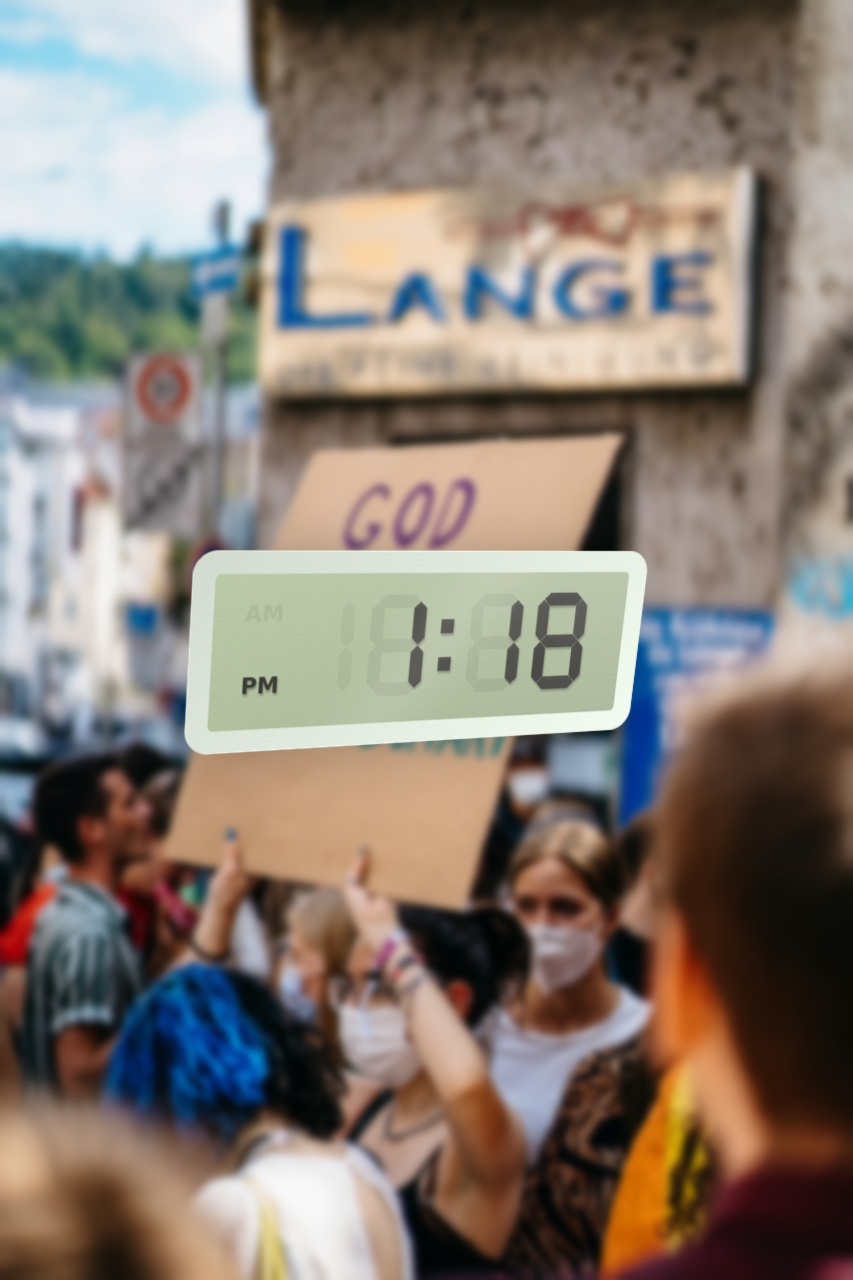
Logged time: h=1 m=18
